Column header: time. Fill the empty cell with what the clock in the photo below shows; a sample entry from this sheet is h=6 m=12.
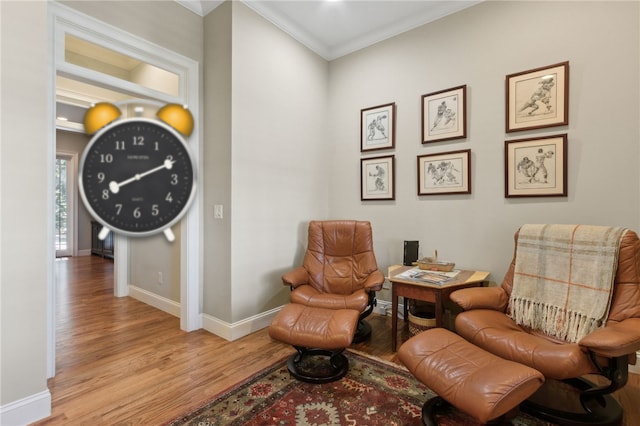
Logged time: h=8 m=11
